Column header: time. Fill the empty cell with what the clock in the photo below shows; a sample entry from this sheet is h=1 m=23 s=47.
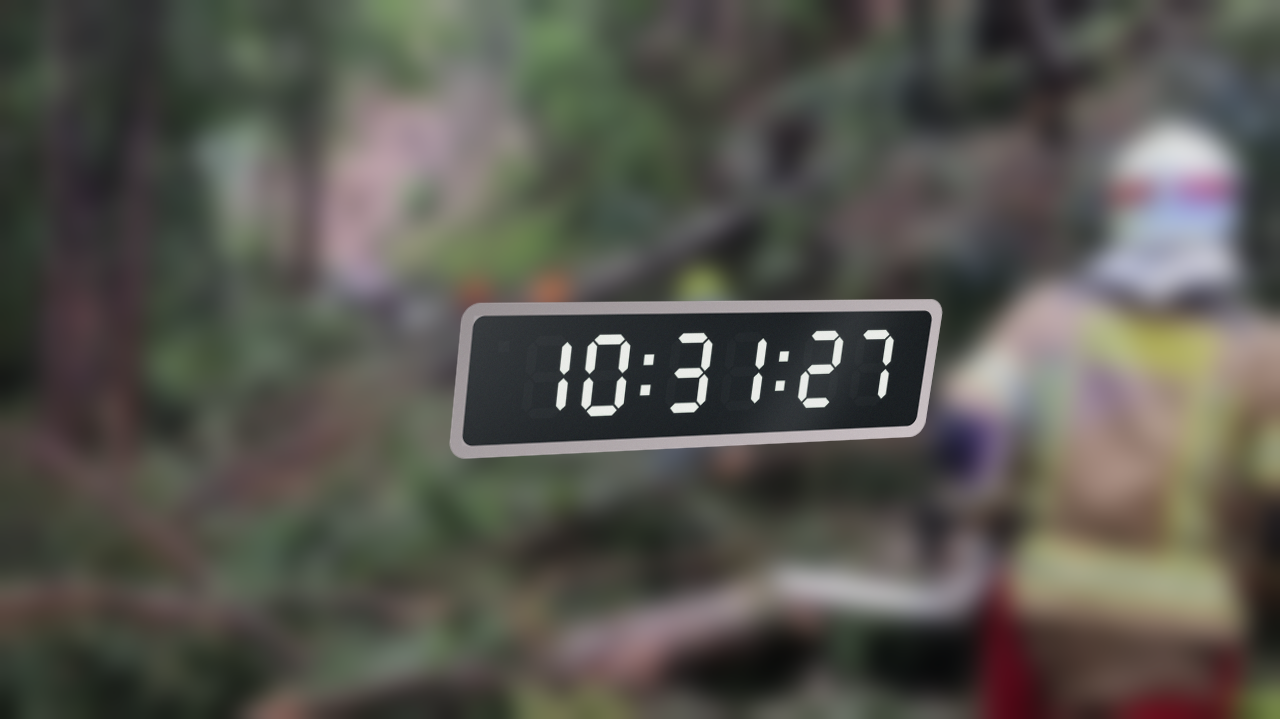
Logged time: h=10 m=31 s=27
